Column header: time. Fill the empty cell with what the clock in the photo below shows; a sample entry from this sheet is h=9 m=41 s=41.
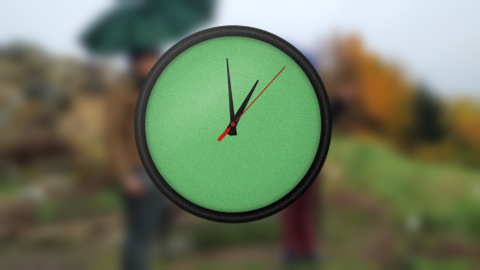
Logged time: h=12 m=59 s=7
